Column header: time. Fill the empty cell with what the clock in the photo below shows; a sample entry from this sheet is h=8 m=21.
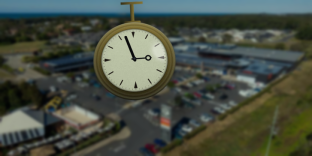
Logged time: h=2 m=57
